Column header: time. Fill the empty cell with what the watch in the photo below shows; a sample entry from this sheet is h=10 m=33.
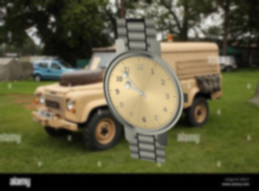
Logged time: h=9 m=53
